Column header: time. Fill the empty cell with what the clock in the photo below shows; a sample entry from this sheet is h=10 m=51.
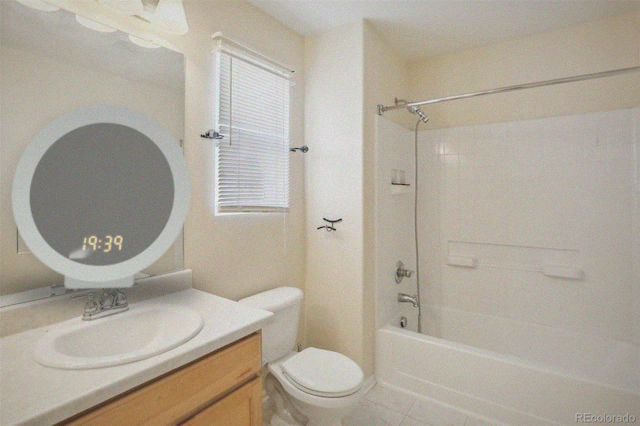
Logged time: h=19 m=39
